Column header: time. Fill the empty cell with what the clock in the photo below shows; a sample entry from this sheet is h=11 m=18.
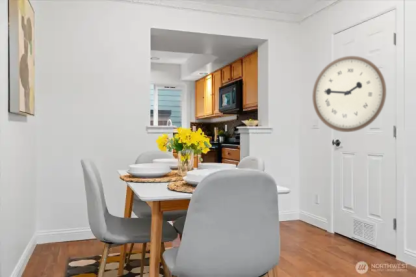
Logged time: h=1 m=45
